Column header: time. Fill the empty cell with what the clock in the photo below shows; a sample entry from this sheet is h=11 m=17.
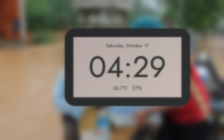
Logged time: h=4 m=29
